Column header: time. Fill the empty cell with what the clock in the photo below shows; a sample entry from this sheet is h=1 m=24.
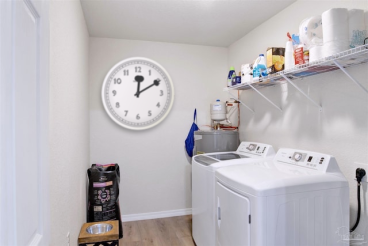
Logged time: h=12 m=10
